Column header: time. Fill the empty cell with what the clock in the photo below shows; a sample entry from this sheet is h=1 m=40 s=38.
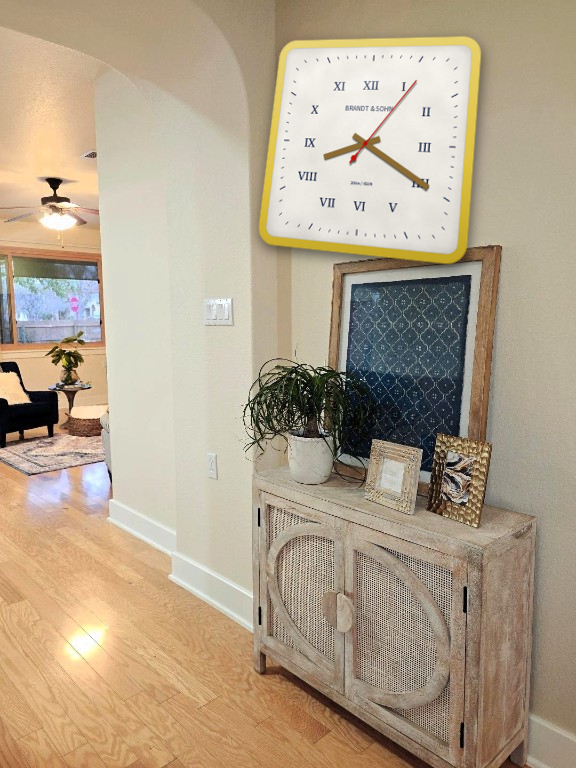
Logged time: h=8 m=20 s=6
